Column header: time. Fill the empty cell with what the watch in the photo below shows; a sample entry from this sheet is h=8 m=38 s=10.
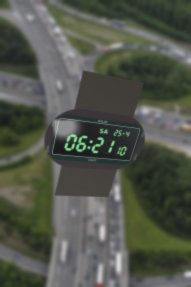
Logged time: h=6 m=21 s=10
